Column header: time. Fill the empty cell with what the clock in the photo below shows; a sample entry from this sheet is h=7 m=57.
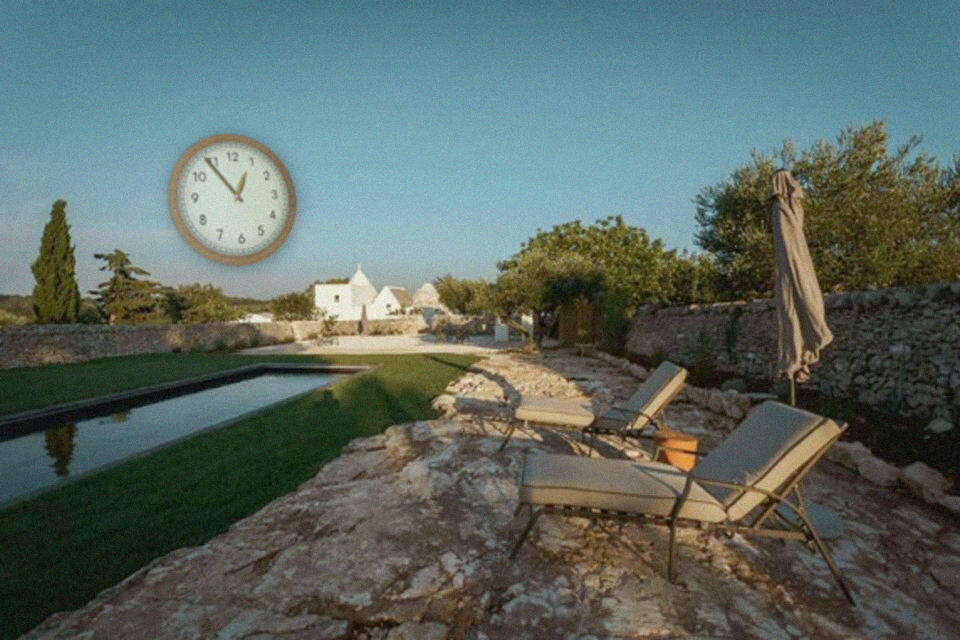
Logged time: h=12 m=54
